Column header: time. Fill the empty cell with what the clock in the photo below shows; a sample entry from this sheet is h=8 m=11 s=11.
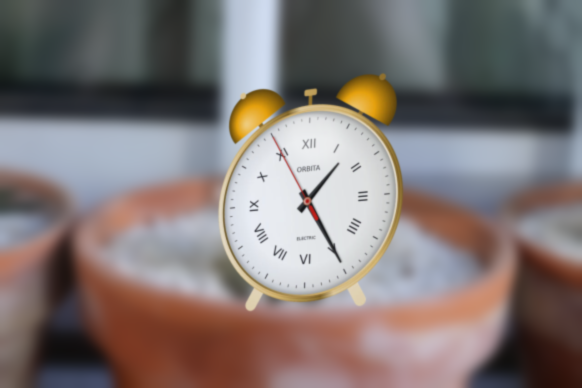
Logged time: h=1 m=24 s=55
